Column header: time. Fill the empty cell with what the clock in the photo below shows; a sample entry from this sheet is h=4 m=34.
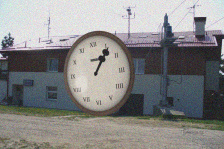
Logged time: h=1 m=6
